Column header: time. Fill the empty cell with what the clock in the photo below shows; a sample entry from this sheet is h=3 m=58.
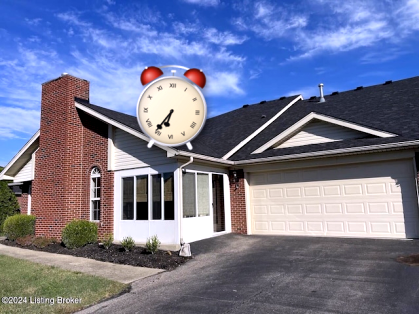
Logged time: h=6 m=36
